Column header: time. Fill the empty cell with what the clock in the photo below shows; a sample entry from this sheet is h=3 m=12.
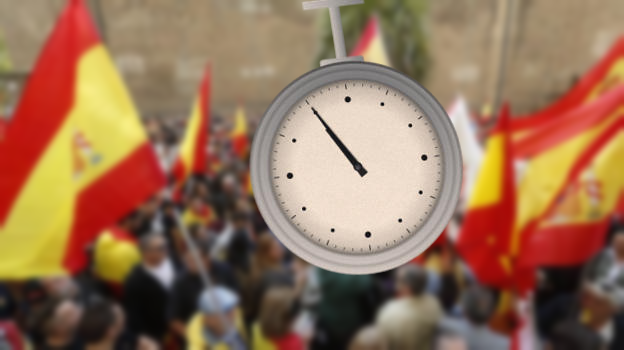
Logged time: h=10 m=55
